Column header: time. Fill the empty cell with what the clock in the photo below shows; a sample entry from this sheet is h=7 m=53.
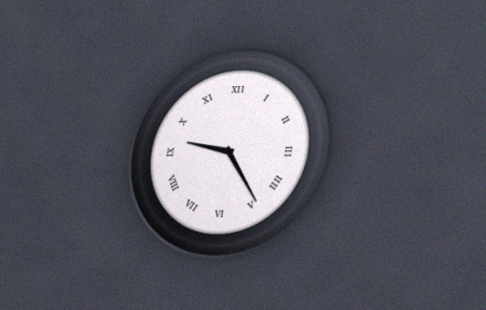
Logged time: h=9 m=24
